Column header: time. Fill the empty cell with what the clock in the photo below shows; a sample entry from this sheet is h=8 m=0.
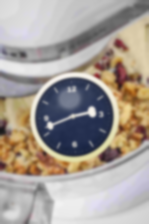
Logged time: h=2 m=42
